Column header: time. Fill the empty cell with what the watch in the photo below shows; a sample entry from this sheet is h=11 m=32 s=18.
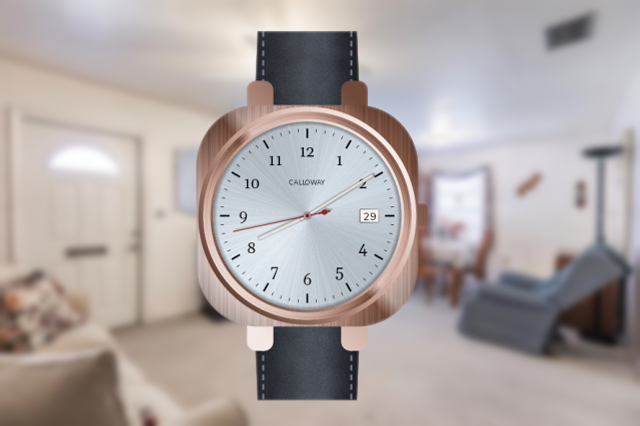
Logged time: h=8 m=9 s=43
